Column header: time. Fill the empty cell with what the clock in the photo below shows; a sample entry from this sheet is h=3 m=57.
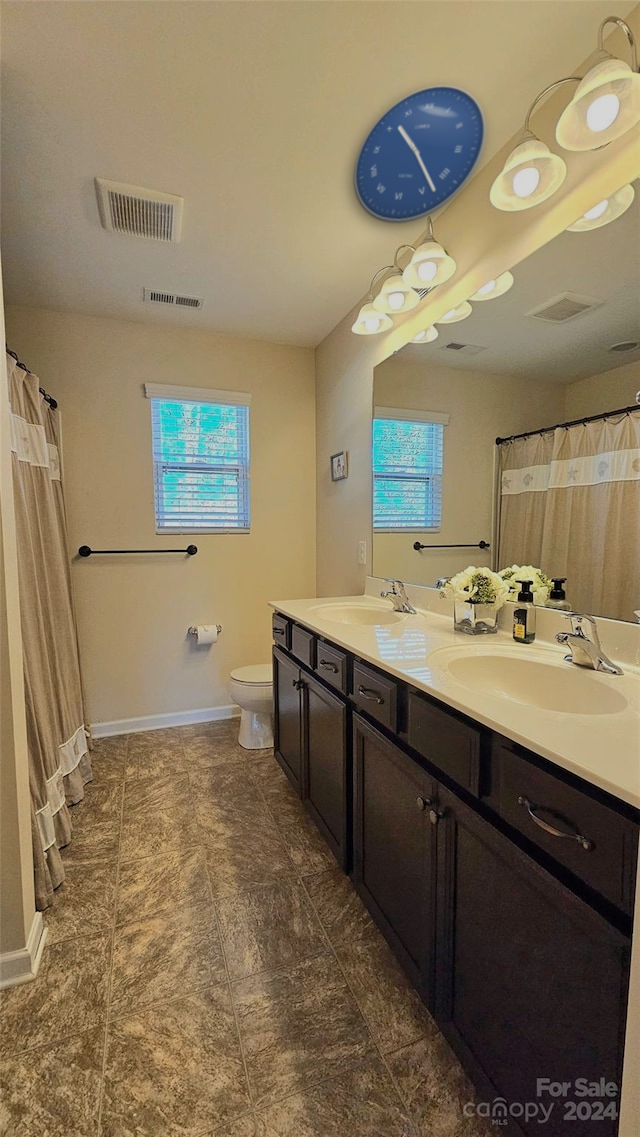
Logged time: h=10 m=23
